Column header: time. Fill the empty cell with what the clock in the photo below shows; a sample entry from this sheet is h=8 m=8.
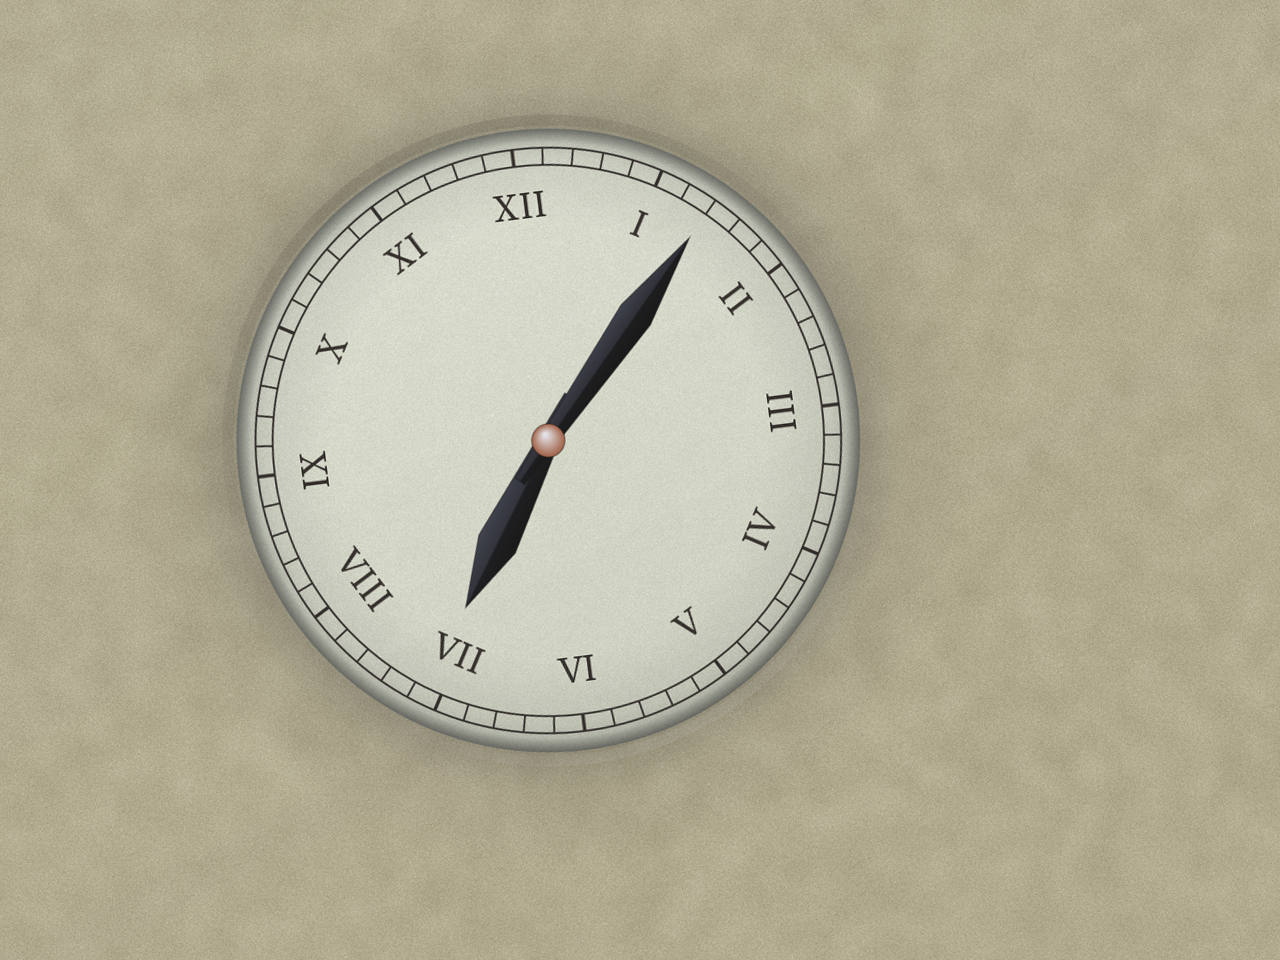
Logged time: h=7 m=7
